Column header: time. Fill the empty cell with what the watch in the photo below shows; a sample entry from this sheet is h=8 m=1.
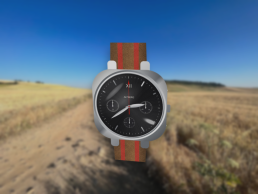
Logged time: h=2 m=39
